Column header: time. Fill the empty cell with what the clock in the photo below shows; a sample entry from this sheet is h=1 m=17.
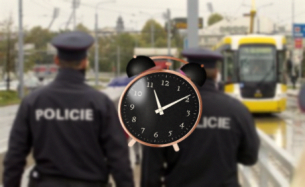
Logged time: h=11 m=9
